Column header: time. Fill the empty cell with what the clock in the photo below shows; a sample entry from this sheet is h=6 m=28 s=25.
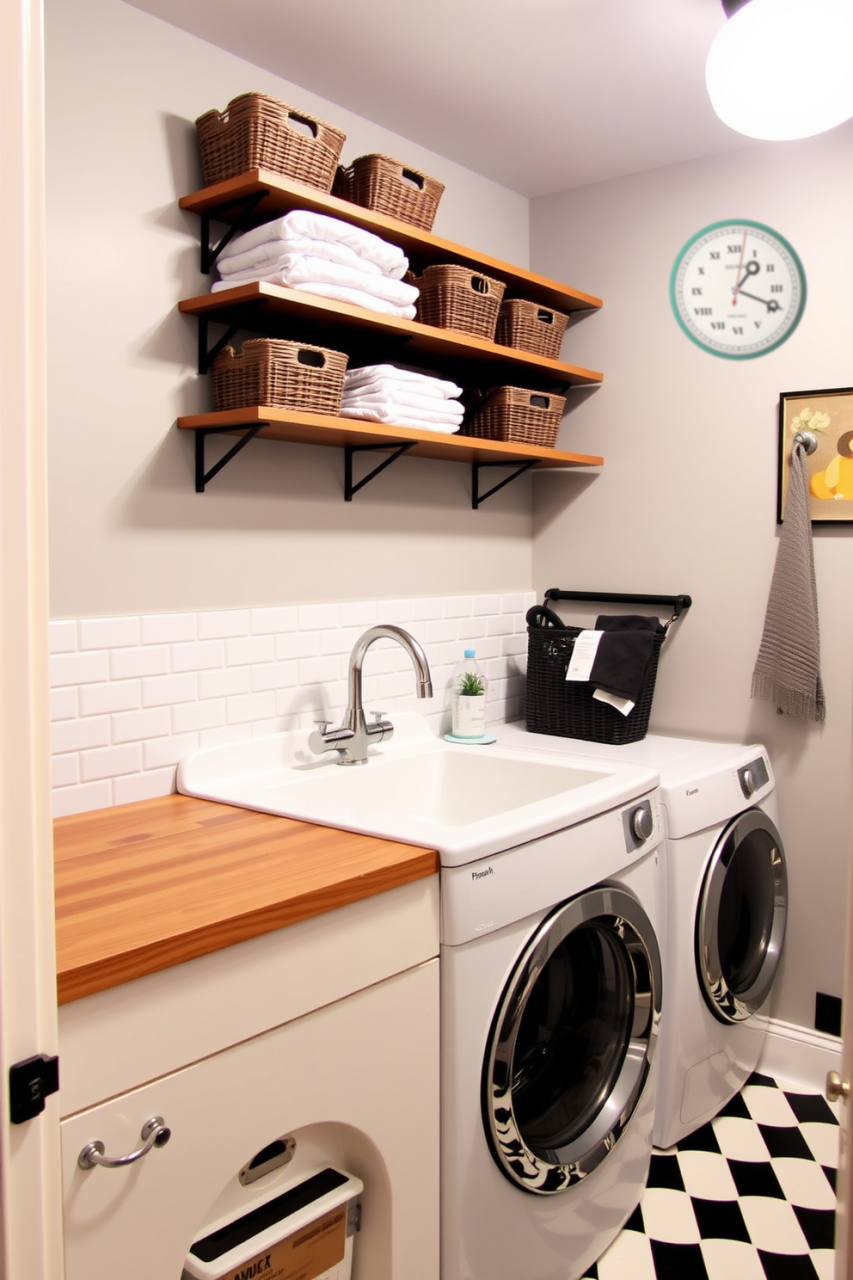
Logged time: h=1 m=19 s=2
